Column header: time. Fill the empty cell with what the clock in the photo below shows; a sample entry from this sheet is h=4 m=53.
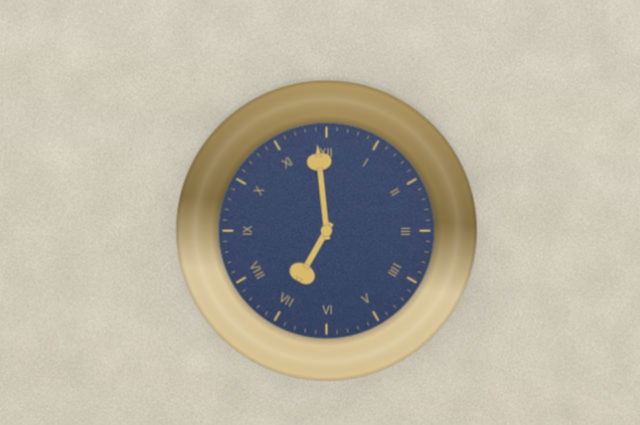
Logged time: h=6 m=59
